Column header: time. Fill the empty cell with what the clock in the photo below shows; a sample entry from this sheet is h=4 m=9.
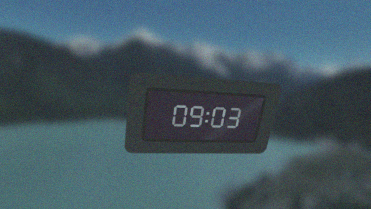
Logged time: h=9 m=3
